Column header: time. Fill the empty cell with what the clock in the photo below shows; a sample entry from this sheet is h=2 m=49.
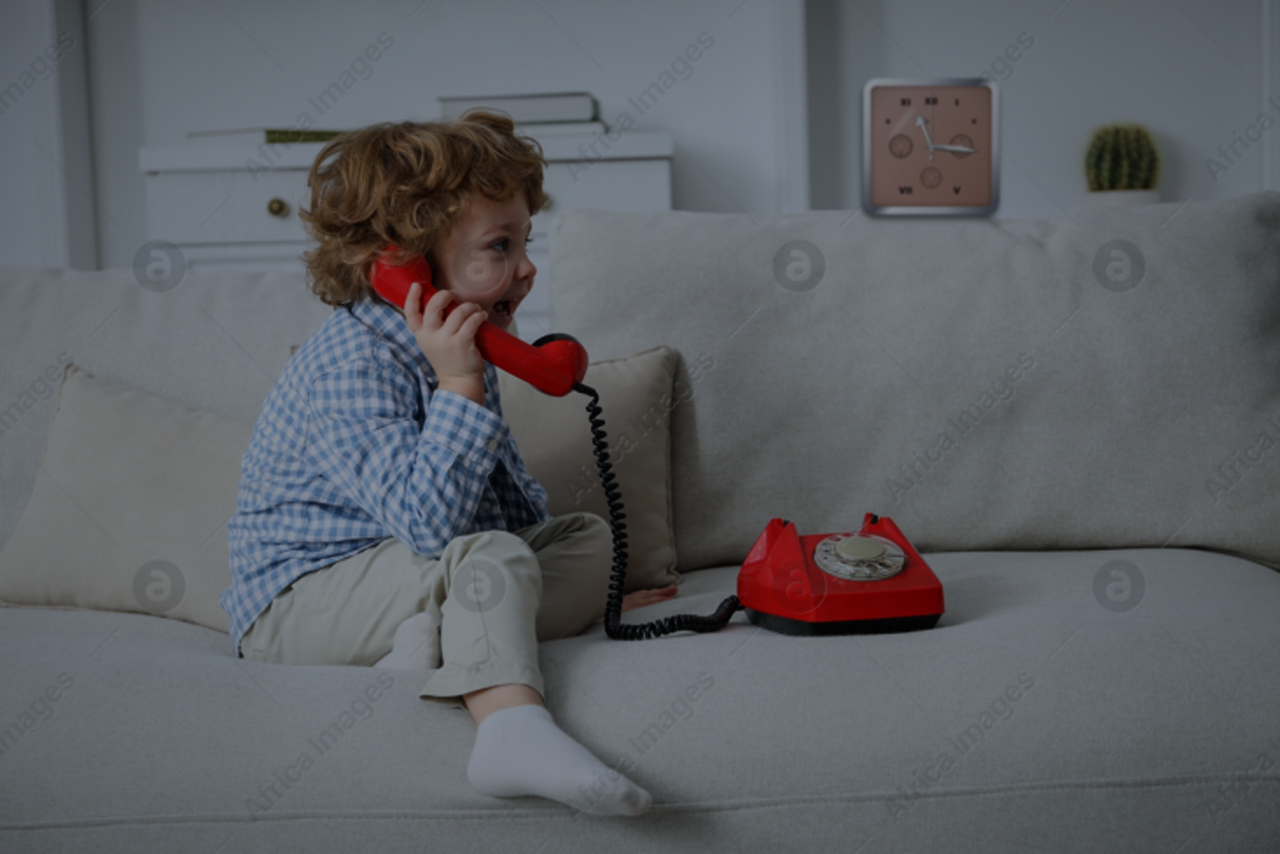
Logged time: h=11 m=16
